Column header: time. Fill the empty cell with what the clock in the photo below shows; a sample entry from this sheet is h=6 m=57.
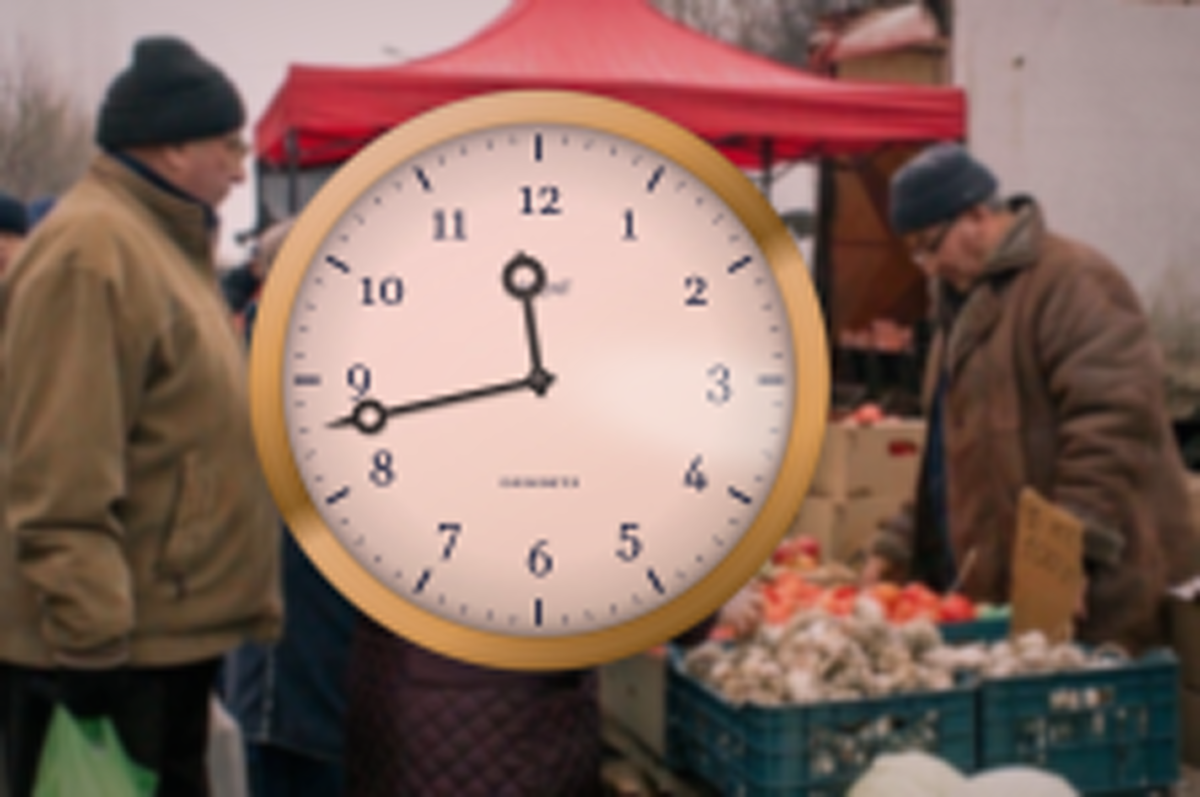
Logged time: h=11 m=43
